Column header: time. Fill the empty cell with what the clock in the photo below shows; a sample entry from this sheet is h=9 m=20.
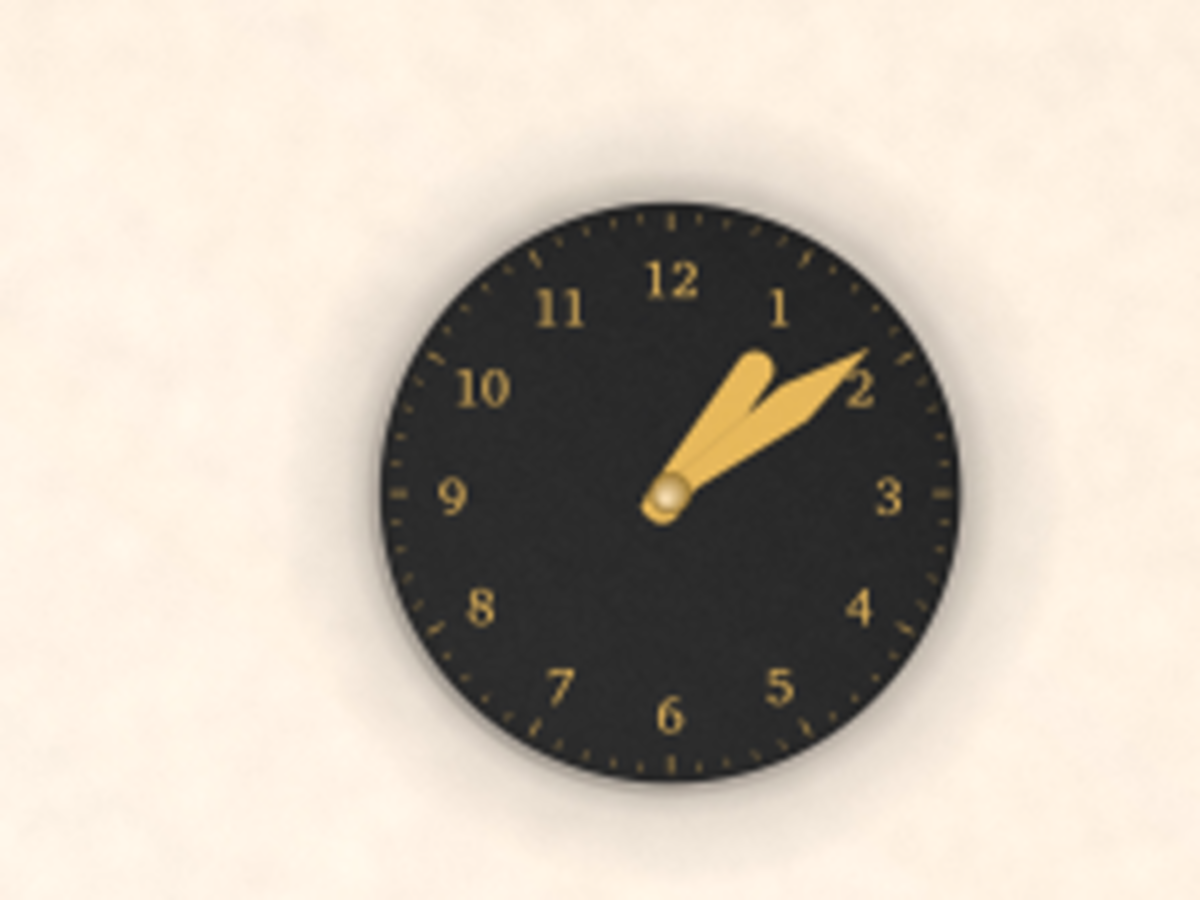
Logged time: h=1 m=9
